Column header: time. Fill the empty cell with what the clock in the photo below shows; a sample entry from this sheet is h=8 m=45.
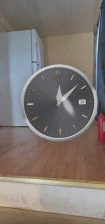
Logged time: h=12 m=8
